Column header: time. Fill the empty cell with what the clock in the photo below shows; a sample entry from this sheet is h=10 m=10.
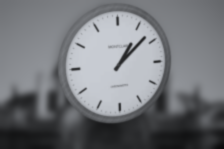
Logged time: h=1 m=8
